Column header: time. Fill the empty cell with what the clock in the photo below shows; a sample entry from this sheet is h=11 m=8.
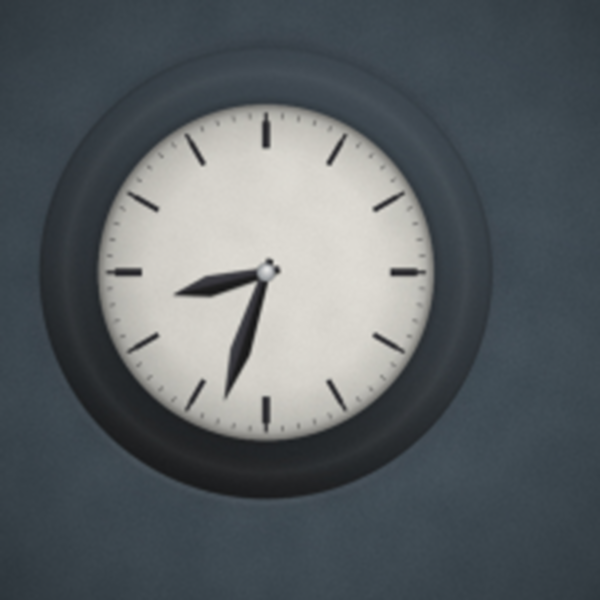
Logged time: h=8 m=33
